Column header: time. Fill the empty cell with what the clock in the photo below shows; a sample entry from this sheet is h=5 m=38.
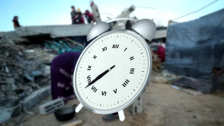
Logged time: h=7 m=38
